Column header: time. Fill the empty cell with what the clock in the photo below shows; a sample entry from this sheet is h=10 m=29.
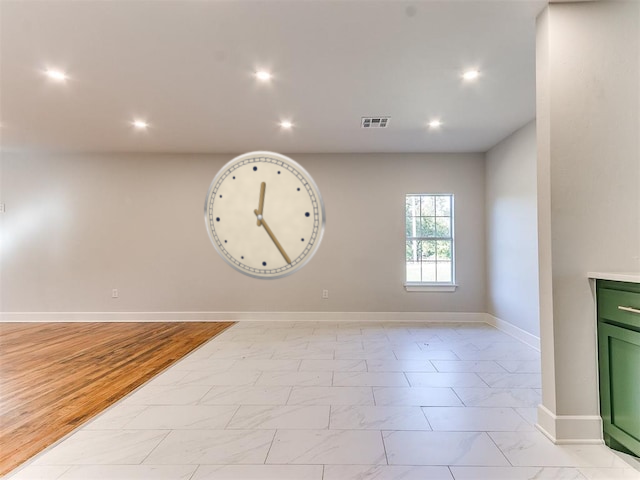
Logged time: h=12 m=25
